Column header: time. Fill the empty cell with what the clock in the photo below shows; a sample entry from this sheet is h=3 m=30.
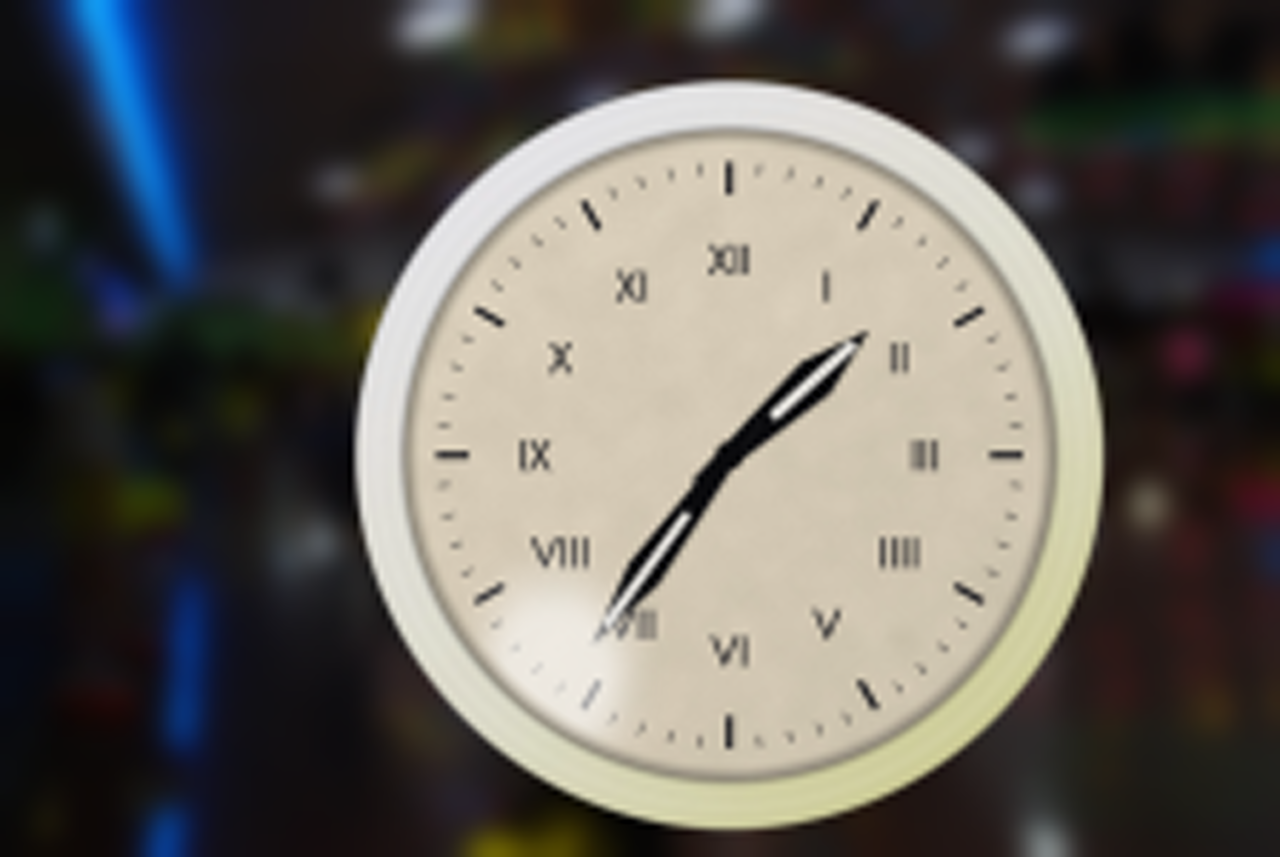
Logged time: h=1 m=36
